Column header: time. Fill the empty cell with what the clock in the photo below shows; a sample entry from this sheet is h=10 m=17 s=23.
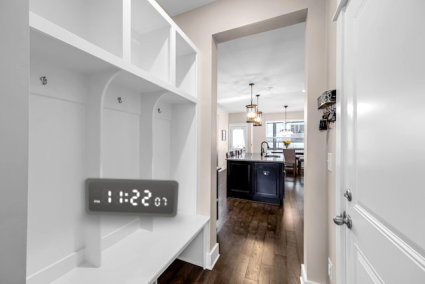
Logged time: h=11 m=22 s=7
